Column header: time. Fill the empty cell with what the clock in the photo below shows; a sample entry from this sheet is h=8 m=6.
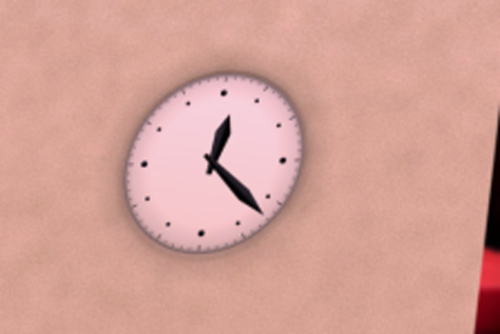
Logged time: h=12 m=22
